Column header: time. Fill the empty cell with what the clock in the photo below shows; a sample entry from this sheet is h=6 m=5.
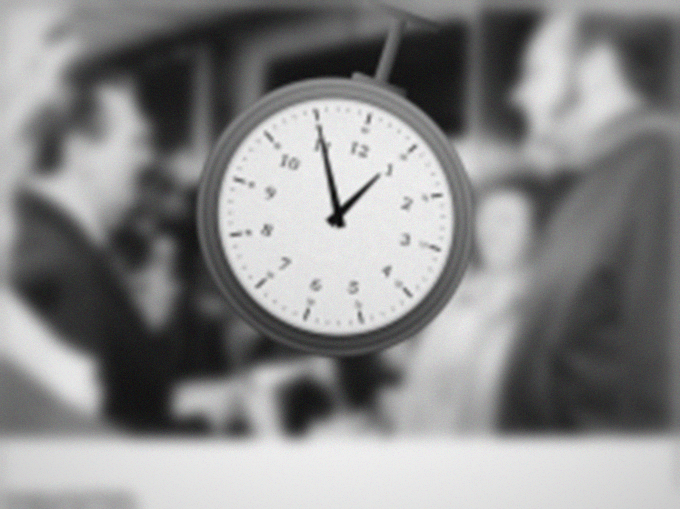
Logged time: h=12 m=55
